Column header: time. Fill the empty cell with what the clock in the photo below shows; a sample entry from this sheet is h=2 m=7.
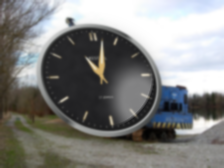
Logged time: h=11 m=2
